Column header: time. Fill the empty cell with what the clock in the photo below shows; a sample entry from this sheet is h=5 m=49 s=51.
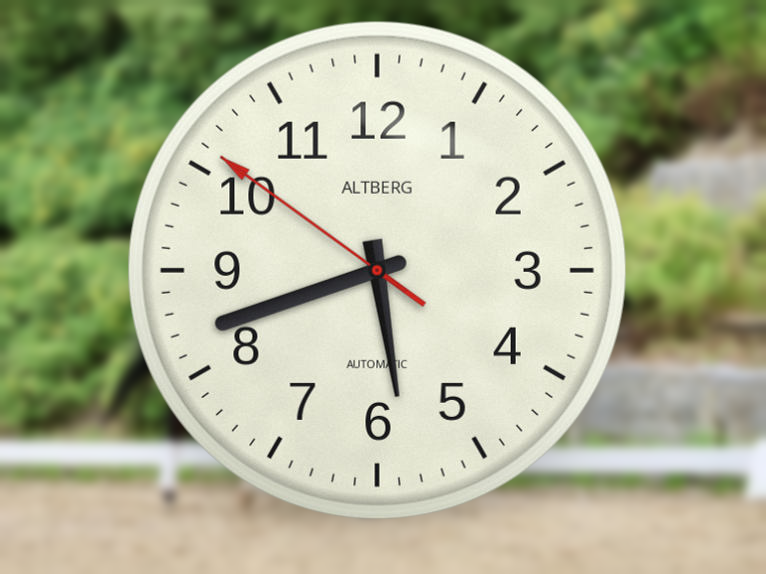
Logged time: h=5 m=41 s=51
